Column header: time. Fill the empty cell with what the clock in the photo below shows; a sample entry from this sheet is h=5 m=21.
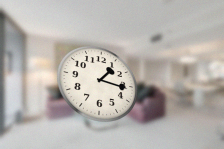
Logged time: h=1 m=16
